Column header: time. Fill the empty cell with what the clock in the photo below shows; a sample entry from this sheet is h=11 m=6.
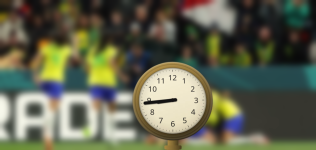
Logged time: h=8 m=44
